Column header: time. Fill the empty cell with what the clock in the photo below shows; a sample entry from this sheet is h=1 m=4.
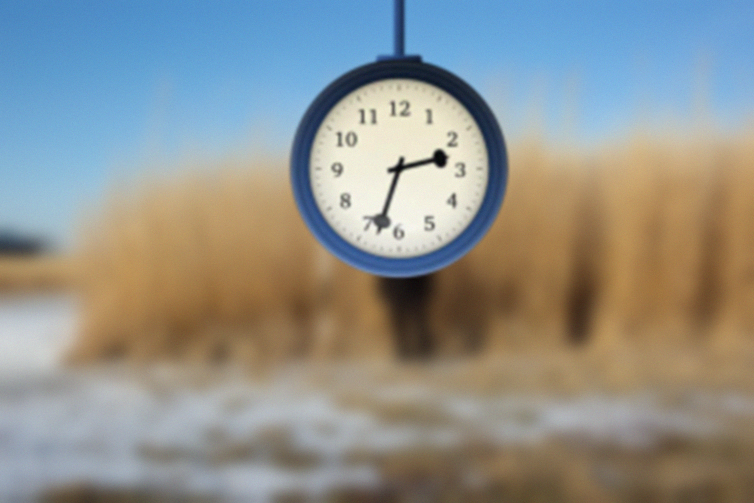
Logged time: h=2 m=33
